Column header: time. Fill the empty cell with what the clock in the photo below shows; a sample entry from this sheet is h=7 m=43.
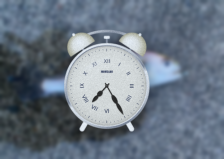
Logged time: h=7 m=25
